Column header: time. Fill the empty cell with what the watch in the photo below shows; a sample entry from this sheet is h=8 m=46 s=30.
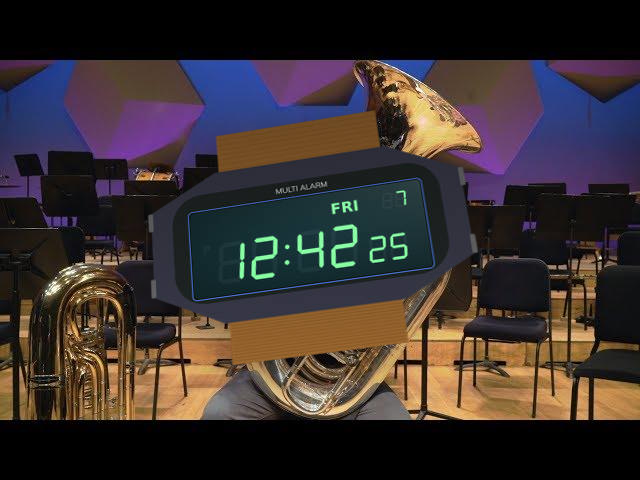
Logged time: h=12 m=42 s=25
